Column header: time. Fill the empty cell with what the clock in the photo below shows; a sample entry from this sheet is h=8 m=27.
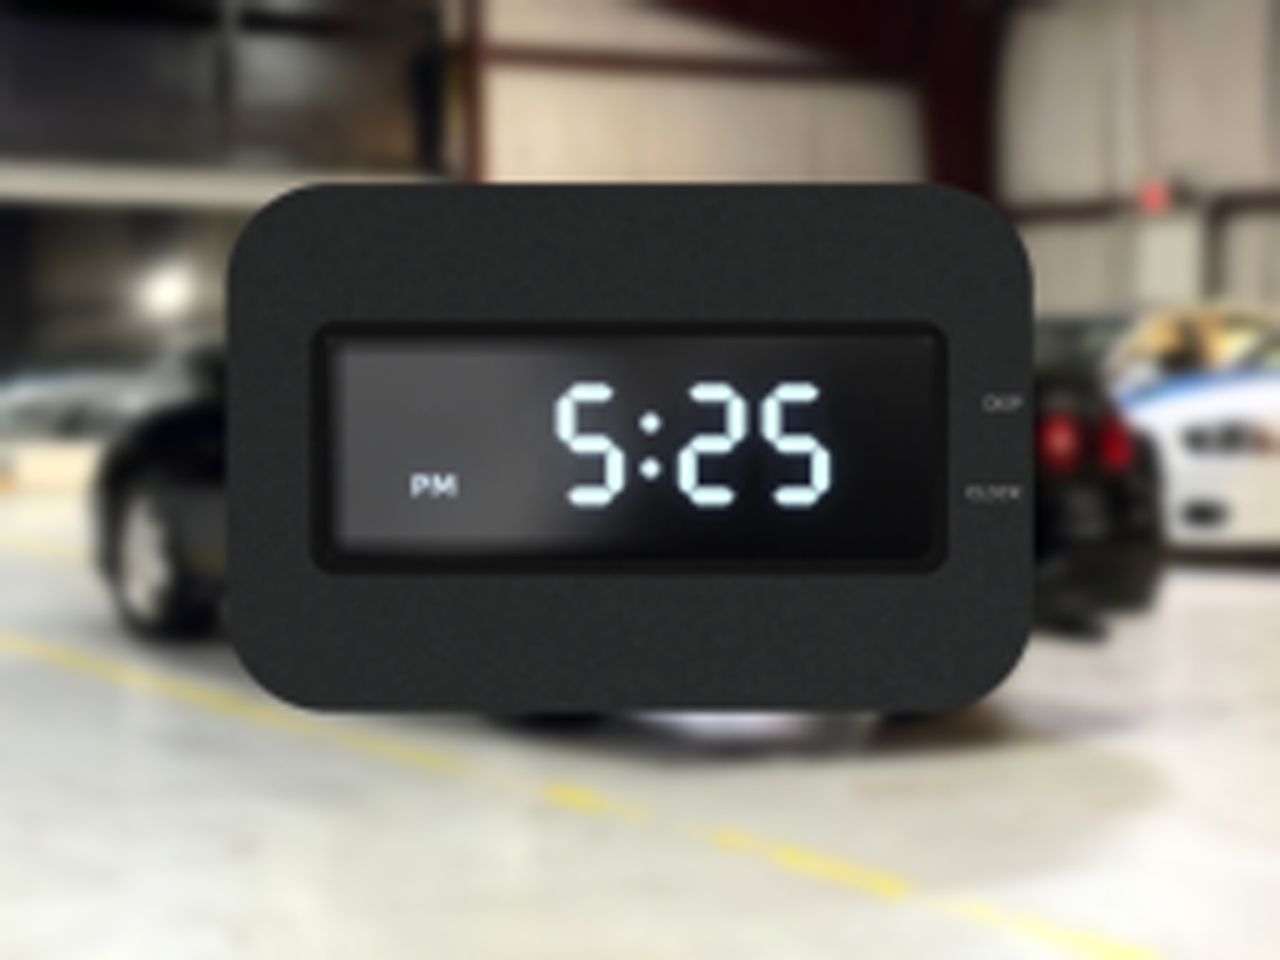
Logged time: h=5 m=25
